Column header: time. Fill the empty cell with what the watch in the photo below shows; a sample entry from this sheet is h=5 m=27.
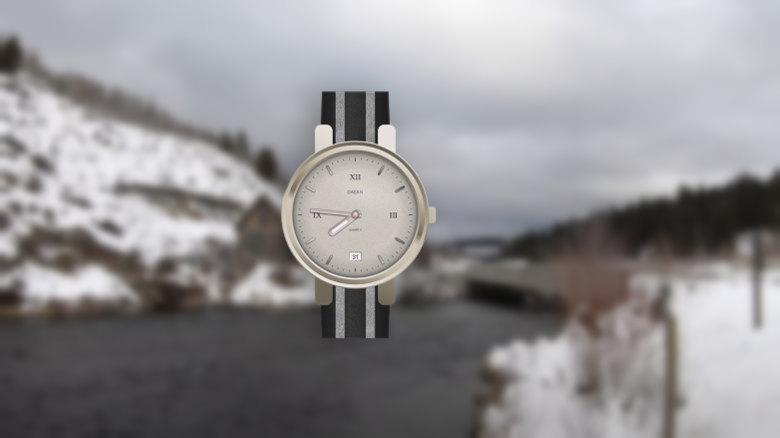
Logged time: h=7 m=46
